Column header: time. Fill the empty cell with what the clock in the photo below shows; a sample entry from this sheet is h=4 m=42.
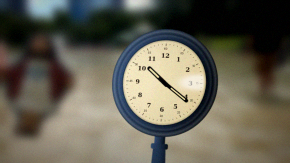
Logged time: h=10 m=21
